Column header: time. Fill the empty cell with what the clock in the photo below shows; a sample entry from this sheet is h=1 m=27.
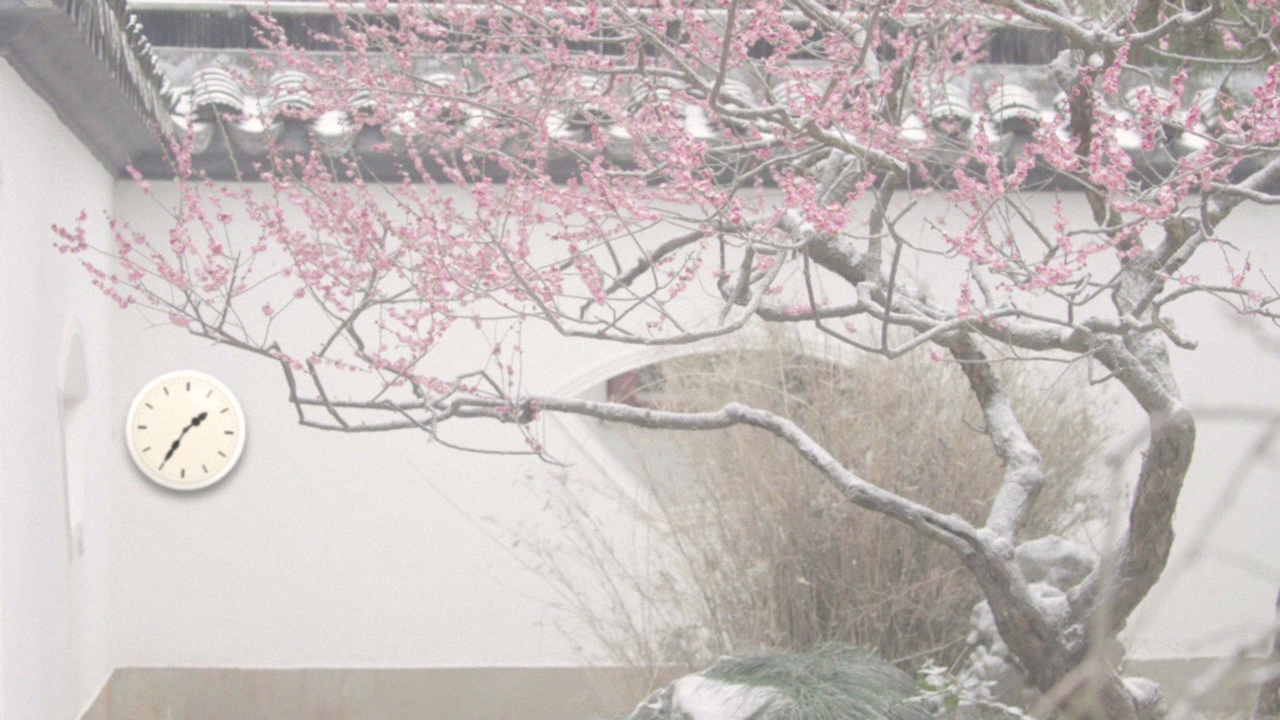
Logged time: h=1 m=35
